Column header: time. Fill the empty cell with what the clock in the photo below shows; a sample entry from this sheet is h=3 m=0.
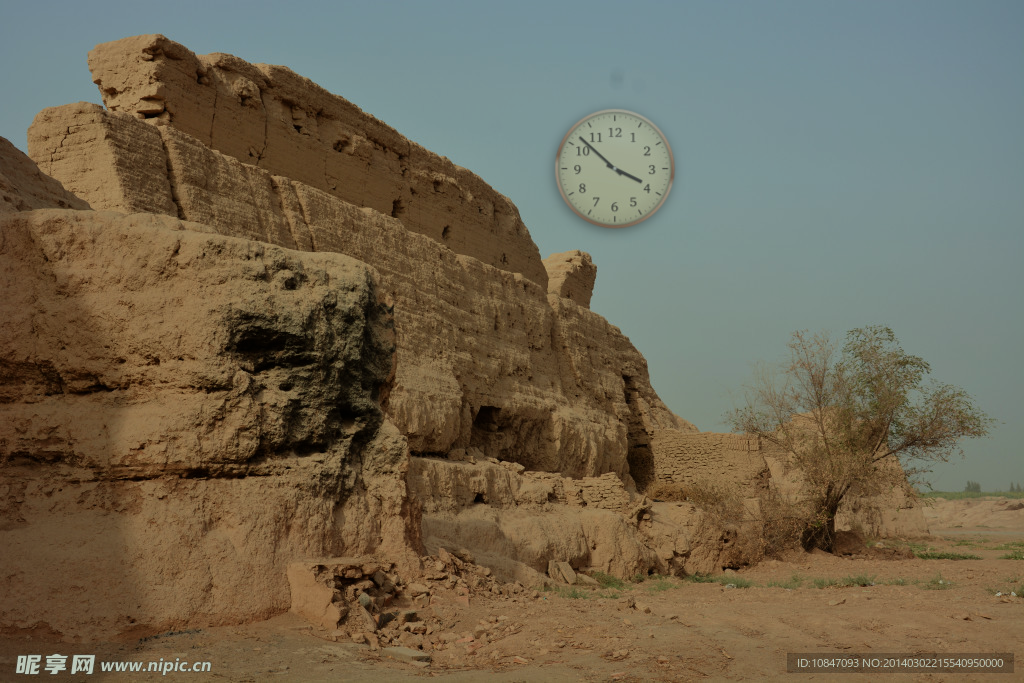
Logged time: h=3 m=52
